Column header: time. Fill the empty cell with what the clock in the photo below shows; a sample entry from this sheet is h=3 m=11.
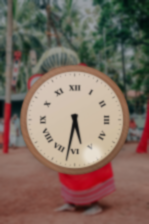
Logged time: h=5 m=32
